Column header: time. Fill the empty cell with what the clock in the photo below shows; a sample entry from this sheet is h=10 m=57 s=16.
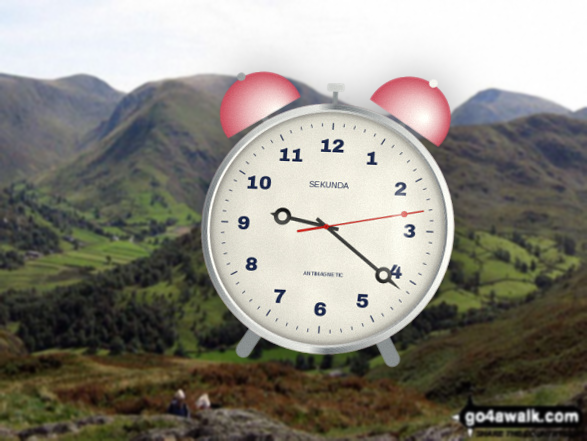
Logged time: h=9 m=21 s=13
